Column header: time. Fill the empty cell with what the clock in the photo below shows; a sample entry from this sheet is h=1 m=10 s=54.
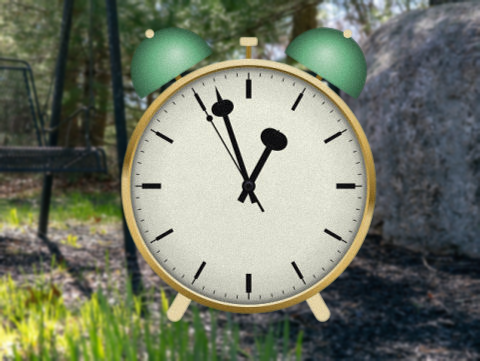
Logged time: h=12 m=56 s=55
